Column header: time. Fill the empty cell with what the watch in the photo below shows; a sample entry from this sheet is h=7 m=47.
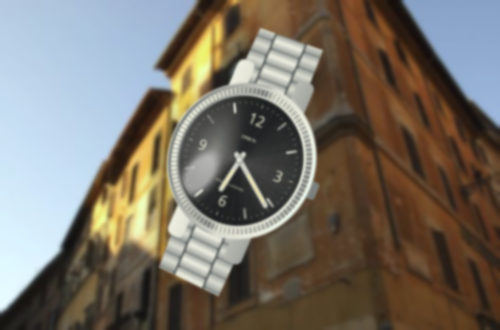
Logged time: h=6 m=21
